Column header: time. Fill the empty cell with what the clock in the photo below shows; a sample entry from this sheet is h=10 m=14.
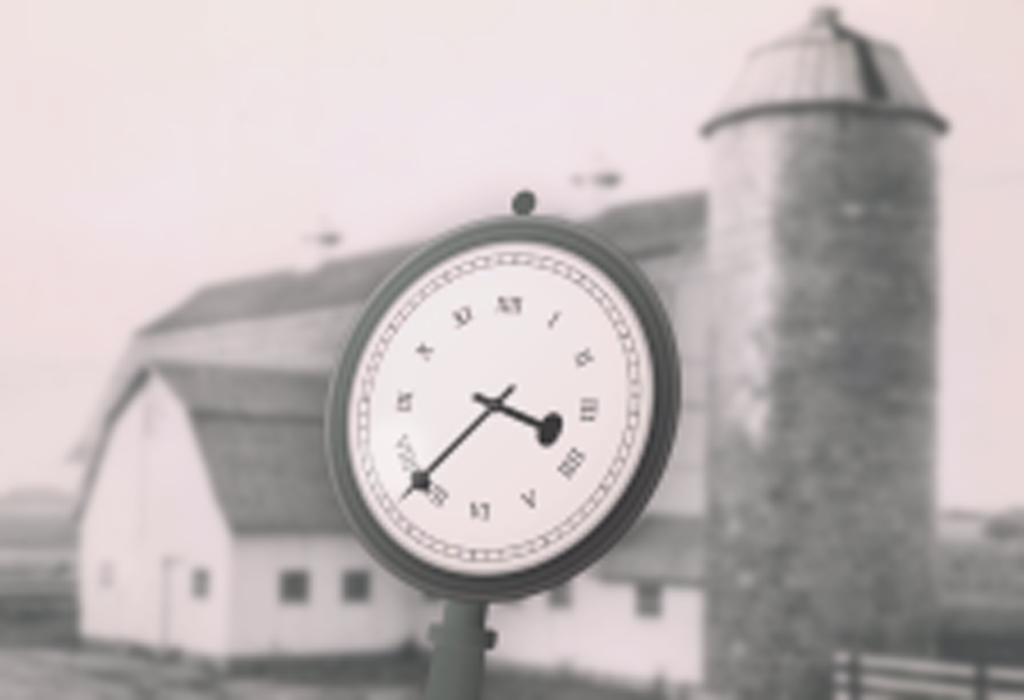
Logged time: h=3 m=37
